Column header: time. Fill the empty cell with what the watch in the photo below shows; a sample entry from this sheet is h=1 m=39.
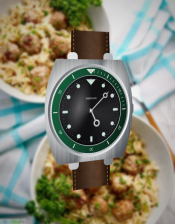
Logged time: h=5 m=8
